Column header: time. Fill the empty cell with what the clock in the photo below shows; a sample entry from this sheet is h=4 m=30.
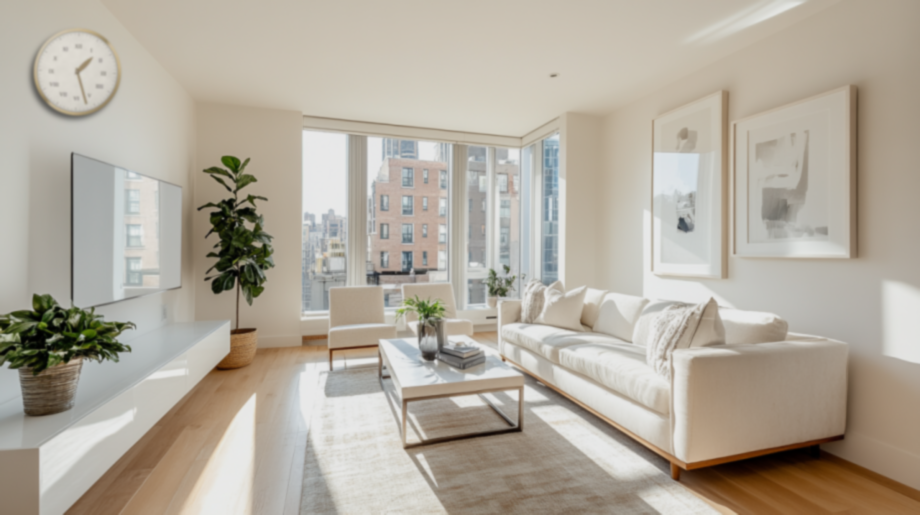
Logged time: h=1 m=27
